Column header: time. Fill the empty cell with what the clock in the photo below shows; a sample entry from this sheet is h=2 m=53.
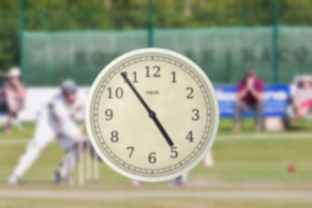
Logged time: h=4 m=54
